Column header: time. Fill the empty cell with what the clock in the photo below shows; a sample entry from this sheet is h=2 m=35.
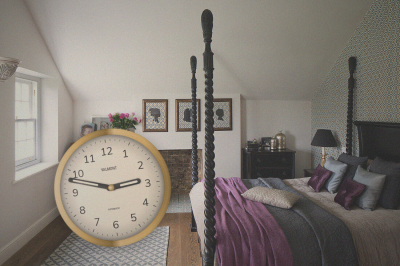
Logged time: h=2 m=48
